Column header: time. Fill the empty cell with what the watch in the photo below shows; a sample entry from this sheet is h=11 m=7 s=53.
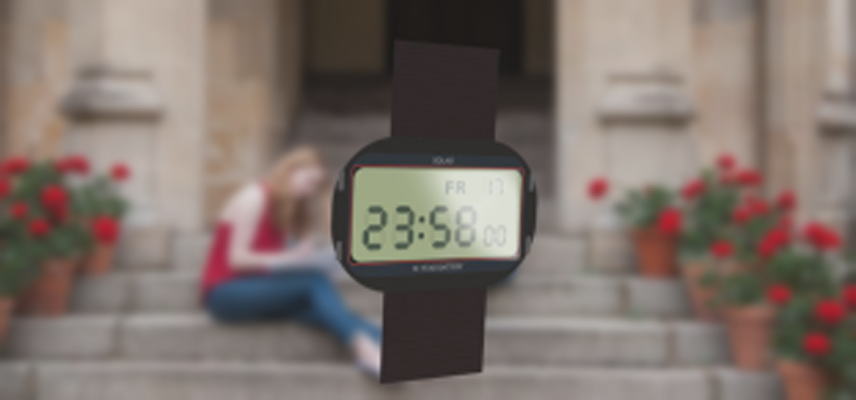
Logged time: h=23 m=58 s=0
